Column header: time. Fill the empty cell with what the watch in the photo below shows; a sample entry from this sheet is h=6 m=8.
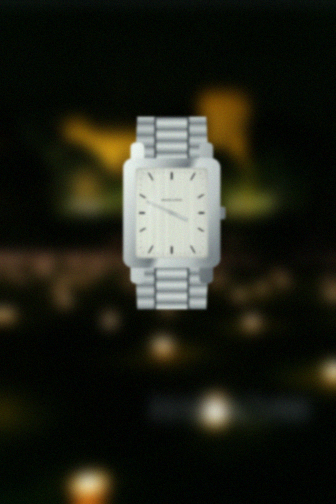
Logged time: h=3 m=49
